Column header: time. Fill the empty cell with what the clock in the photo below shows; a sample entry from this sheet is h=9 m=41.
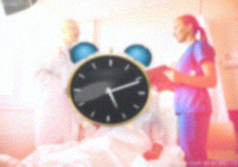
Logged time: h=5 m=11
